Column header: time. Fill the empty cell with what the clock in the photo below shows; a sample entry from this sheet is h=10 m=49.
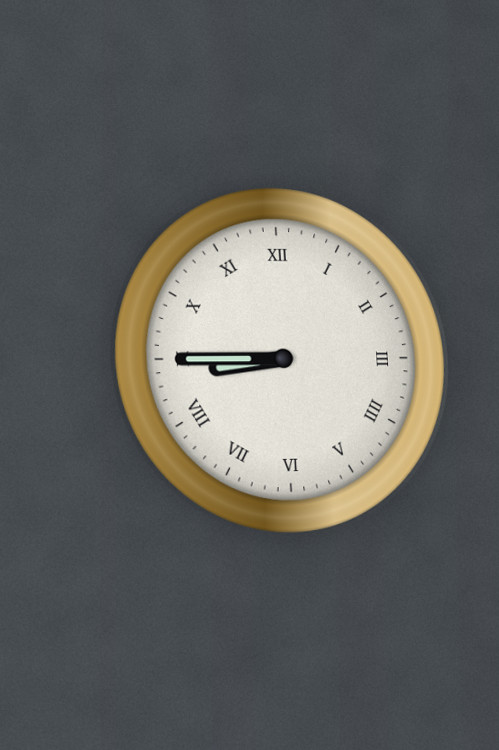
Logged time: h=8 m=45
